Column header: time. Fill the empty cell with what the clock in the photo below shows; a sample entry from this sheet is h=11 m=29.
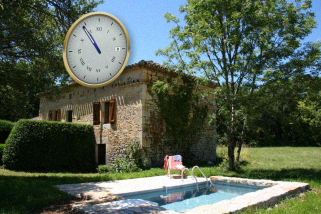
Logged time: h=10 m=54
